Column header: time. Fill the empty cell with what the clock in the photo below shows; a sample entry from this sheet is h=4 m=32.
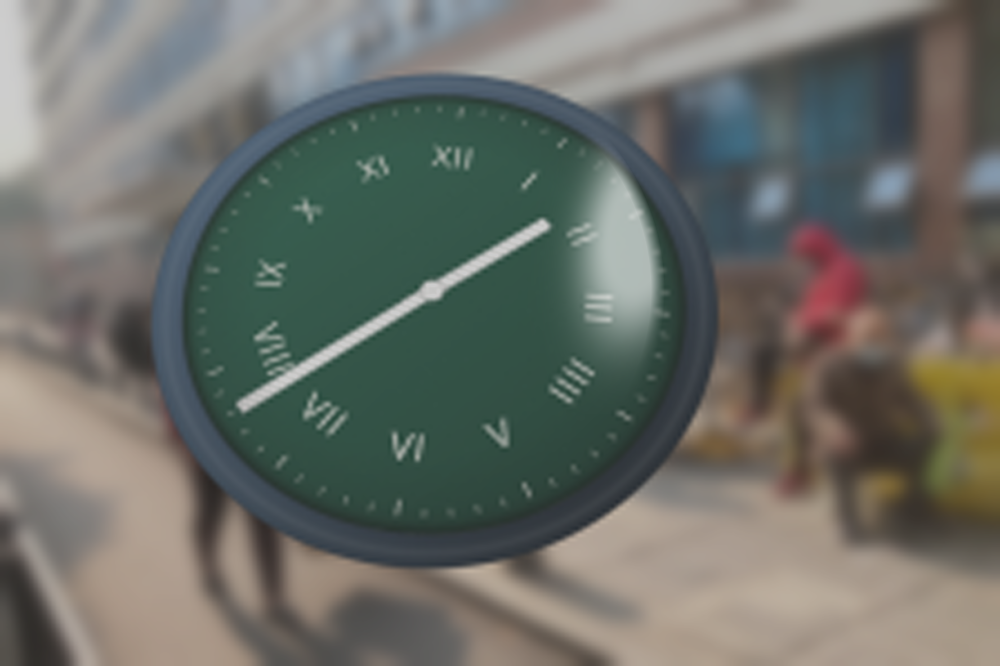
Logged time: h=1 m=38
